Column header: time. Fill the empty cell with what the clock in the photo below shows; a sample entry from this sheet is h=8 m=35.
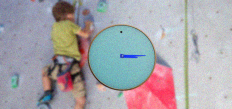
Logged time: h=3 m=15
